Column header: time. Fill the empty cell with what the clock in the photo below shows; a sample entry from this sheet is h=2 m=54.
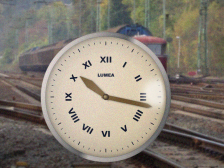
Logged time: h=10 m=17
